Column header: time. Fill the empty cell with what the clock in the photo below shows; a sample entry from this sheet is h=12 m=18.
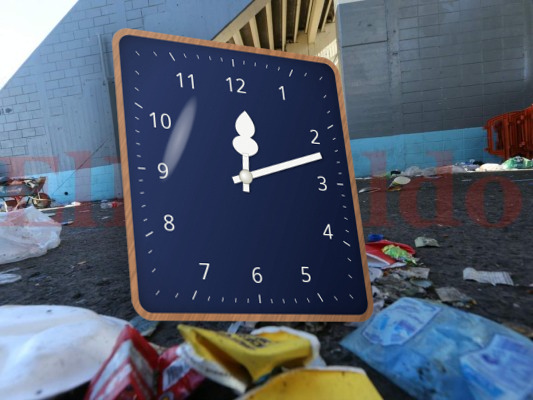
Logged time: h=12 m=12
